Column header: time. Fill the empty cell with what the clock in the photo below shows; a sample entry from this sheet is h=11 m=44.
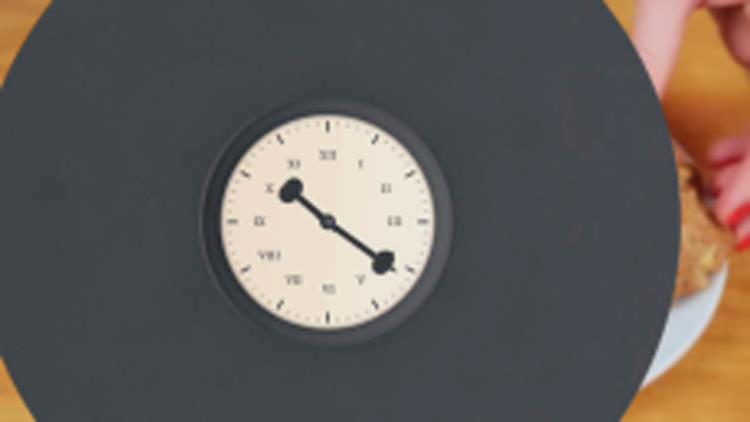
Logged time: h=10 m=21
